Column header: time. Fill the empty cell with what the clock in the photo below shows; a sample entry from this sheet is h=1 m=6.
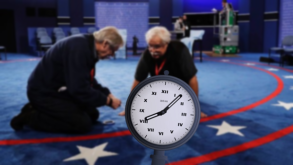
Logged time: h=8 m=7
